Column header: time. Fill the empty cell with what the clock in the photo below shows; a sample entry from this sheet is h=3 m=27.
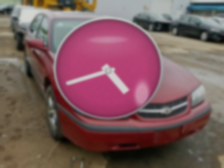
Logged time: h=4 m=42
